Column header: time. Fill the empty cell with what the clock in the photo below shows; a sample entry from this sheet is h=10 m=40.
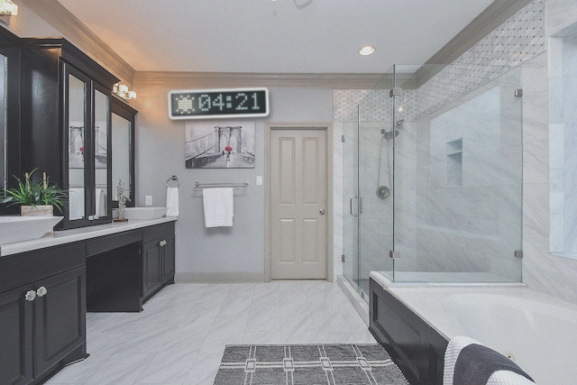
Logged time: h=4 m=21
